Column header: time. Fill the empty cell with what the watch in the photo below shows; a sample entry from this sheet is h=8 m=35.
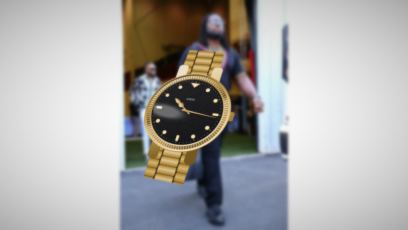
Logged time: h=10 m=16
